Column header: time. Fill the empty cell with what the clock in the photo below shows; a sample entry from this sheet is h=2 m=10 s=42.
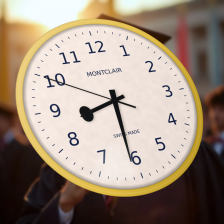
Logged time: h=8 m=30 s=50
